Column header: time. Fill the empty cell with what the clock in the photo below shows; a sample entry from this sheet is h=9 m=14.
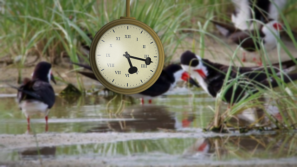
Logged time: h=5 m=17
